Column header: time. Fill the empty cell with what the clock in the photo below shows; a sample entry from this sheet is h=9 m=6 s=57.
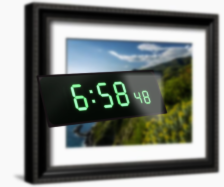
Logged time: h=6 m=58 s=48
